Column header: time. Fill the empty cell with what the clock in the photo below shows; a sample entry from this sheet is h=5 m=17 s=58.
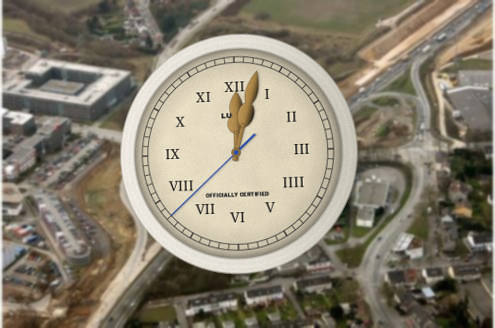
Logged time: h=12 m=2 s=38
